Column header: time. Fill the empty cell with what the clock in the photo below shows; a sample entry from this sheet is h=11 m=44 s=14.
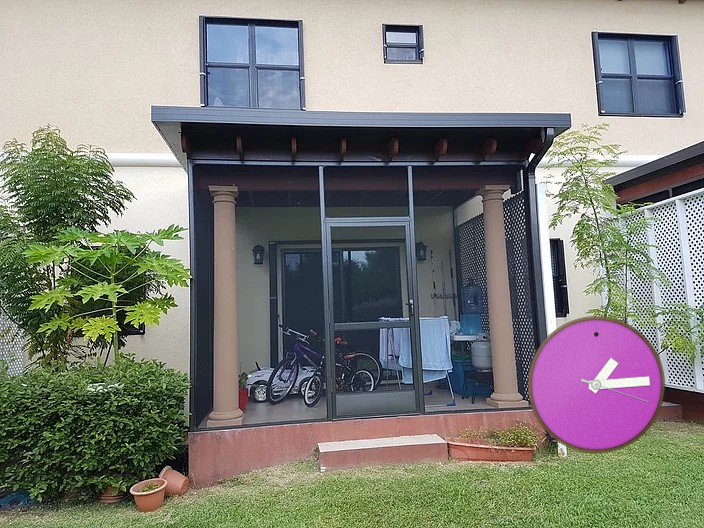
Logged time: h=1 m=14 s=18
